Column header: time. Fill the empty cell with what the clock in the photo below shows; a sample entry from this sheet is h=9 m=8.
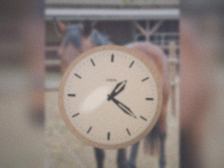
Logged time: h=1 m=21
